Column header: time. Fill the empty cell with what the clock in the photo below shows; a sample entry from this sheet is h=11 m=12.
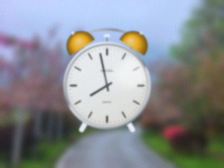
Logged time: h=7 m=58
